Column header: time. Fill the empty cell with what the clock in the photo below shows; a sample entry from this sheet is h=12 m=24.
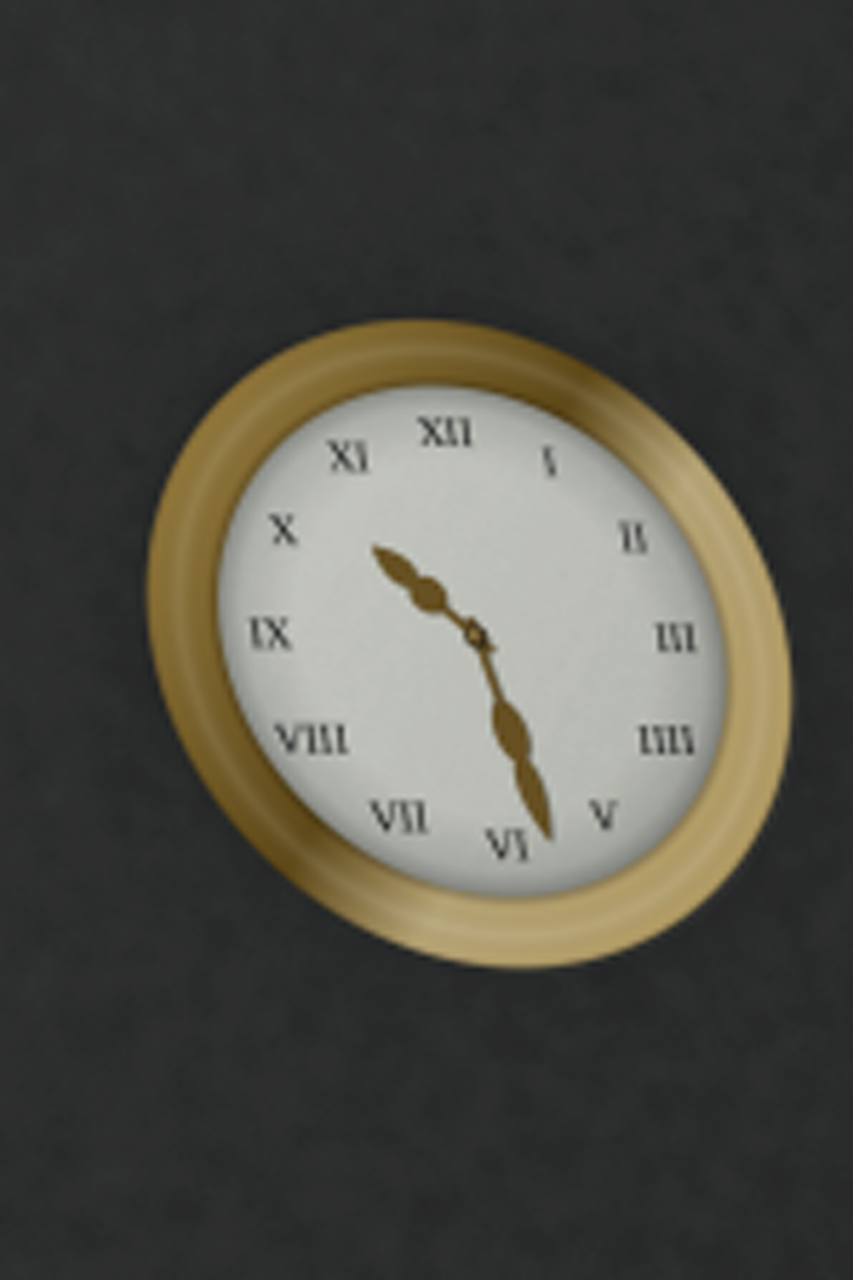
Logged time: h=10 m=28
